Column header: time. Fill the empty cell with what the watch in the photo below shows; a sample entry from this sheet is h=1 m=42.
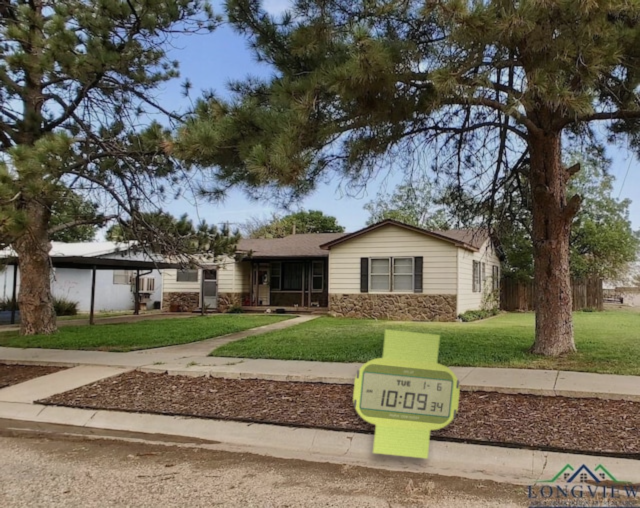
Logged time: h=10 m=9
